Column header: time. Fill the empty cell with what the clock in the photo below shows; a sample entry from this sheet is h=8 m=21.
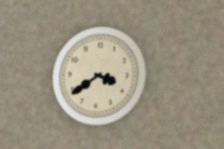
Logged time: h=3 m=39
